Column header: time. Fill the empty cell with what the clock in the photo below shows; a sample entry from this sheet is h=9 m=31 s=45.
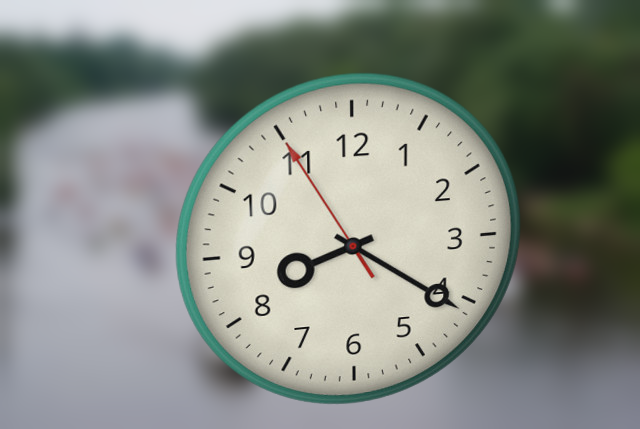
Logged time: h=8 m=20 s=55
